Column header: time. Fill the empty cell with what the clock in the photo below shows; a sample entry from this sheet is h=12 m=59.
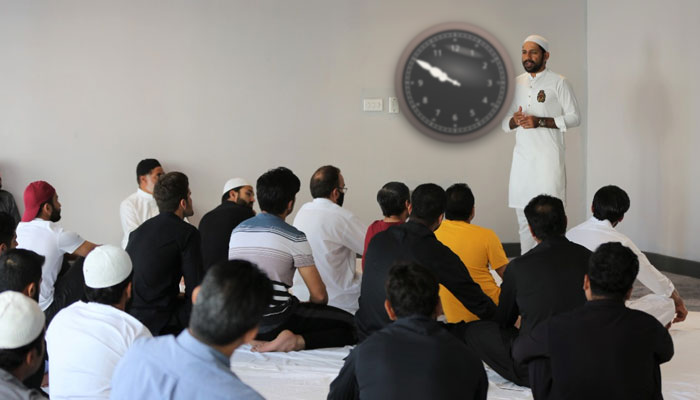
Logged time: h=9 m=50
